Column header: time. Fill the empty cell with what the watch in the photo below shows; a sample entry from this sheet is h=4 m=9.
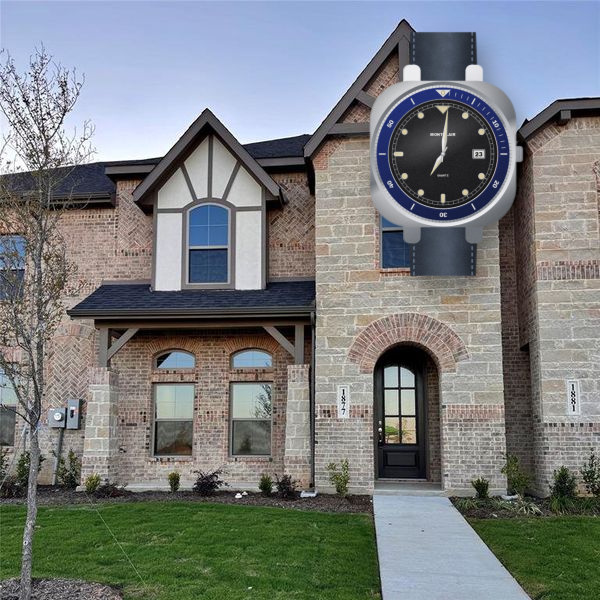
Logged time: h=7 m=1
